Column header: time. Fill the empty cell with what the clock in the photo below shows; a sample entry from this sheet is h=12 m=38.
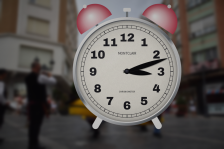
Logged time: h=3 m=12
